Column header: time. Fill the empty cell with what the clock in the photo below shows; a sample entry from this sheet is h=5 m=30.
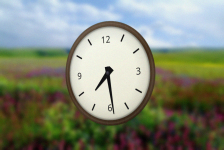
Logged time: h=7 m=29
